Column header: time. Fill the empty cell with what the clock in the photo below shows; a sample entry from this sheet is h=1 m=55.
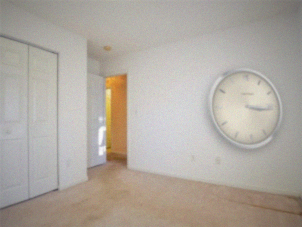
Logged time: h=3 m=16
